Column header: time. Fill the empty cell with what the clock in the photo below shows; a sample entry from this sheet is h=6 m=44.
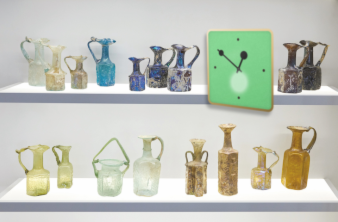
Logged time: h=12 m=51
